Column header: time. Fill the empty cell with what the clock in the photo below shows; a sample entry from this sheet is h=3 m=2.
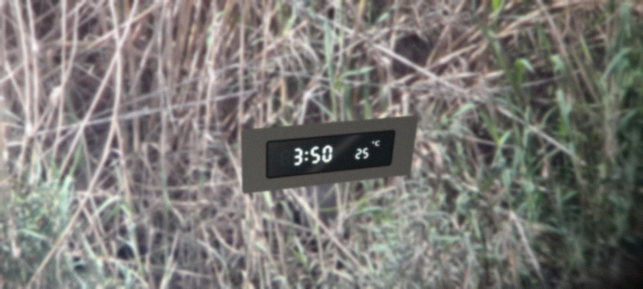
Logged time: h=3 m=50
